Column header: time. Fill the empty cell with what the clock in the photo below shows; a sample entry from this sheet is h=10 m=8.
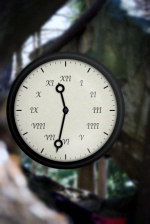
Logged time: h=11 m=32
